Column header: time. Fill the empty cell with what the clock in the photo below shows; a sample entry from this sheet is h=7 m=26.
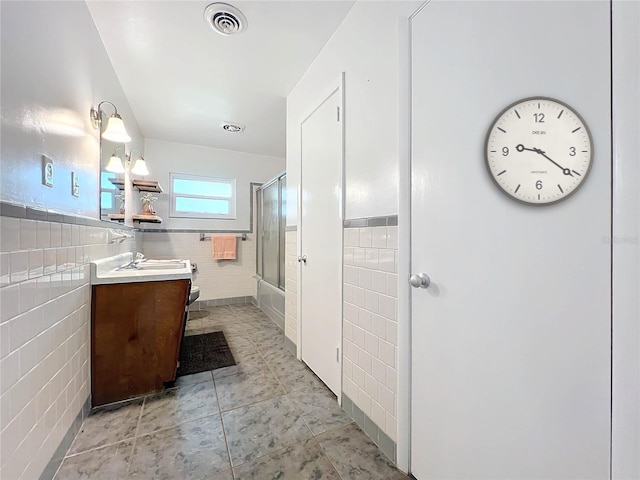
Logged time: h=9 m=21
